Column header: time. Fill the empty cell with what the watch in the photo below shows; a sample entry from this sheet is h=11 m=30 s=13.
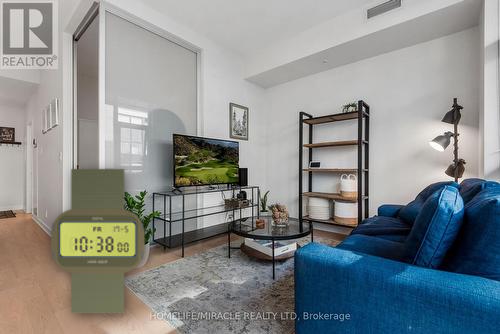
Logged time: h=10 m=38 s=0
